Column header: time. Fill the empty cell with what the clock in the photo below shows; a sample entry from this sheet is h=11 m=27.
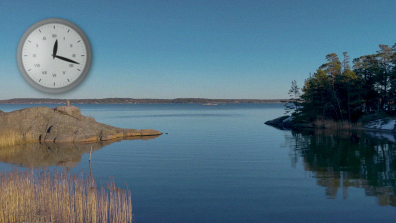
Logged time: h=12 m=18
